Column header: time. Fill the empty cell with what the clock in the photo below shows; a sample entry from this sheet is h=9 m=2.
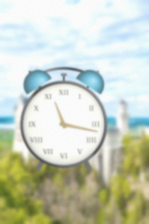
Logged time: h=11 m=17
